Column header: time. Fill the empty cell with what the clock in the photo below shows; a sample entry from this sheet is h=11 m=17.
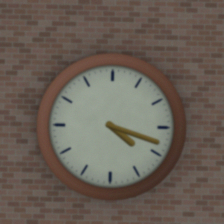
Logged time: h=4 m=18
